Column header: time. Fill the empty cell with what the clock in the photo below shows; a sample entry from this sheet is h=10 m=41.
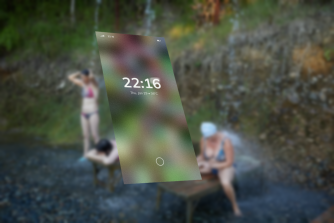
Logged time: h=22 m=16
